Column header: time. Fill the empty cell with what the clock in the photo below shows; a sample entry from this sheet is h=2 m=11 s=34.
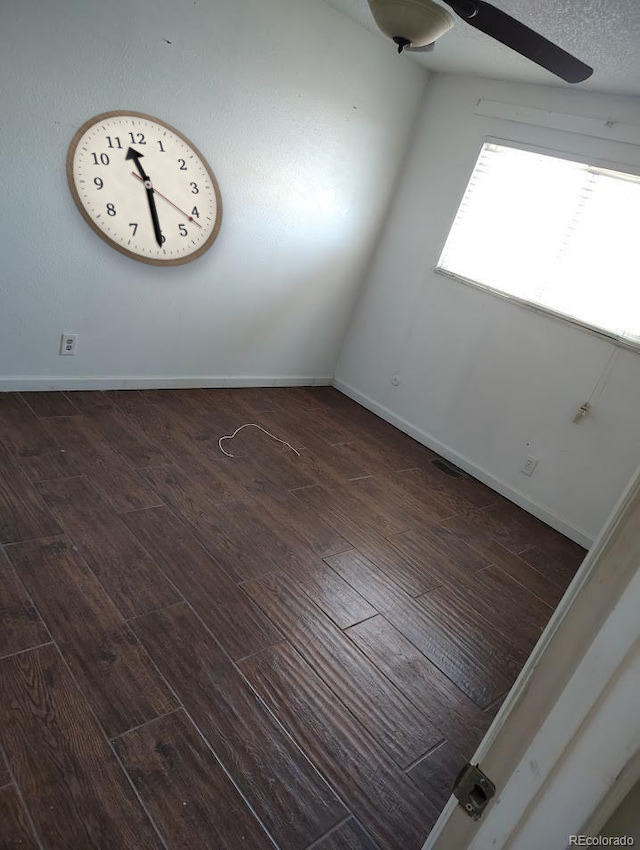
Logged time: h=11 m=30 s=22
